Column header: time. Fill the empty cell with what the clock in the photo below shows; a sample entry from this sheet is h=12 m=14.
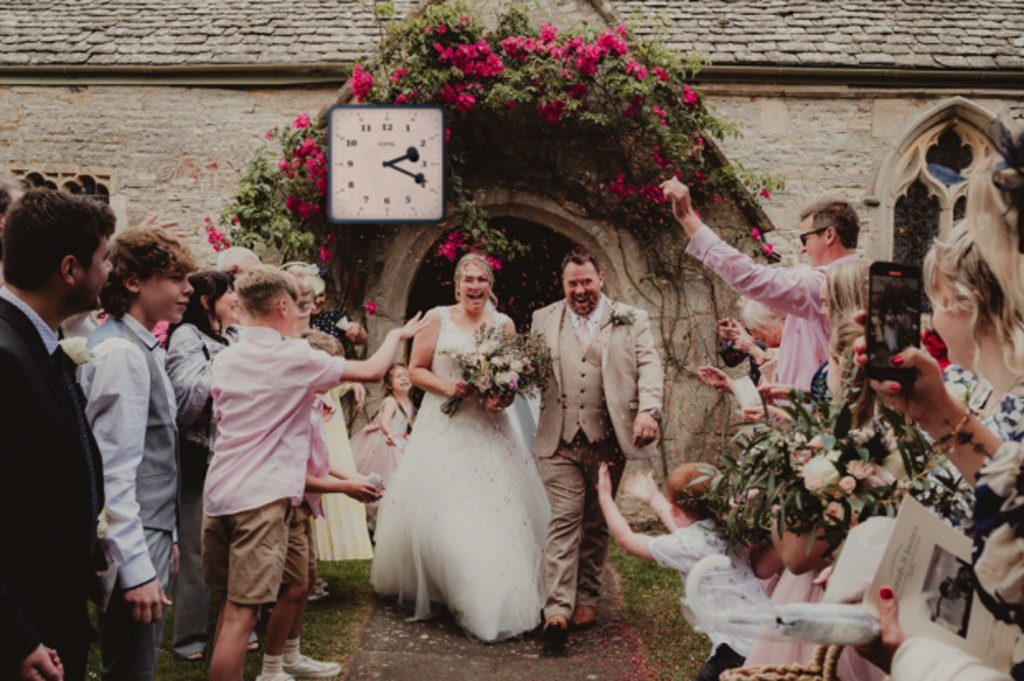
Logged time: h=2 m=19
